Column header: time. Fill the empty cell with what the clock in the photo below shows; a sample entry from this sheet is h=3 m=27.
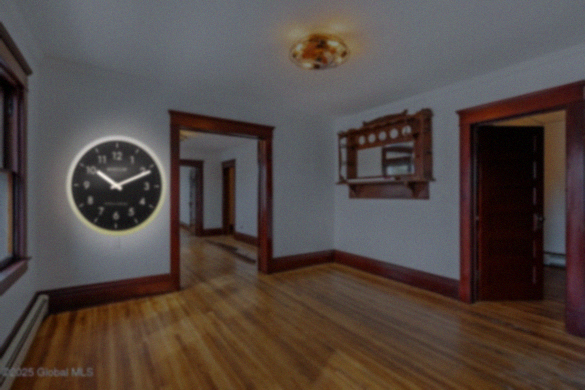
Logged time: h=10 m=11
